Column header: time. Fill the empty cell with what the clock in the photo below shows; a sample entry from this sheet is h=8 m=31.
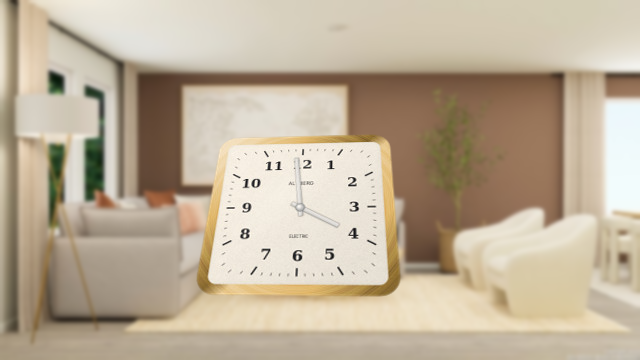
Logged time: h=3 m=59
